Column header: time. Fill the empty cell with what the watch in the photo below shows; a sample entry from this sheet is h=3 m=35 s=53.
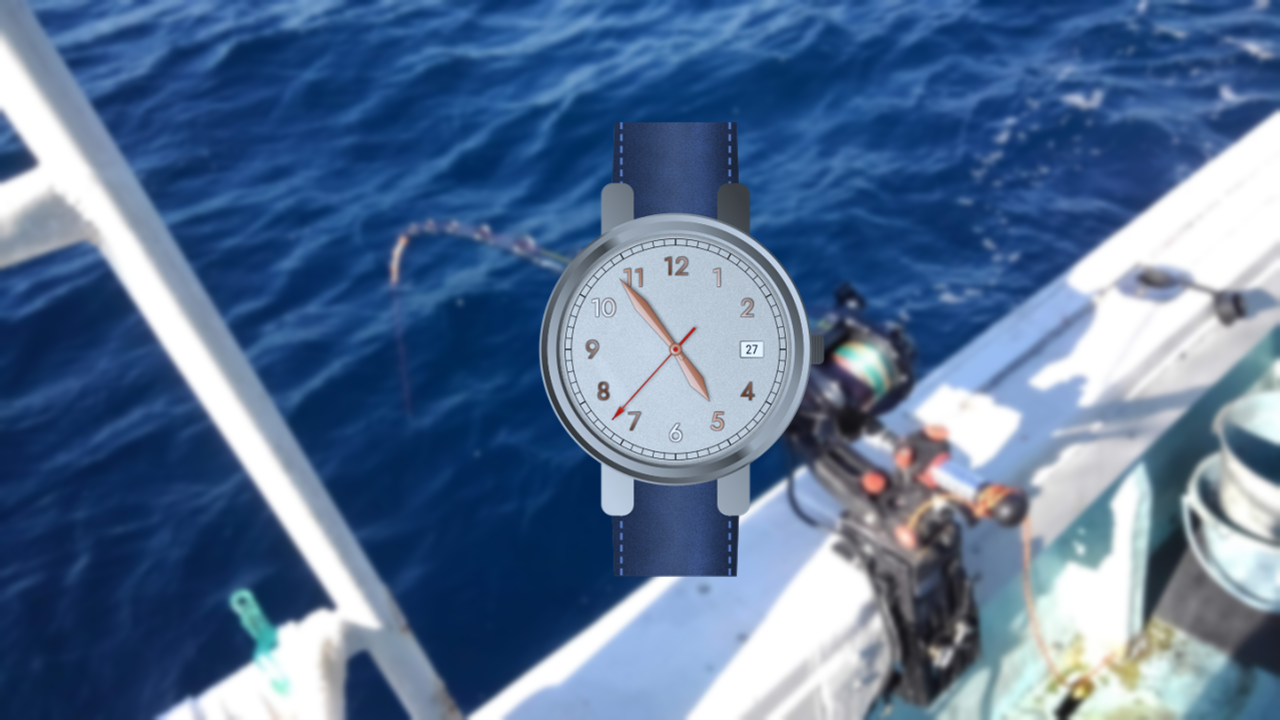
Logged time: h=4 m=53 s=37
